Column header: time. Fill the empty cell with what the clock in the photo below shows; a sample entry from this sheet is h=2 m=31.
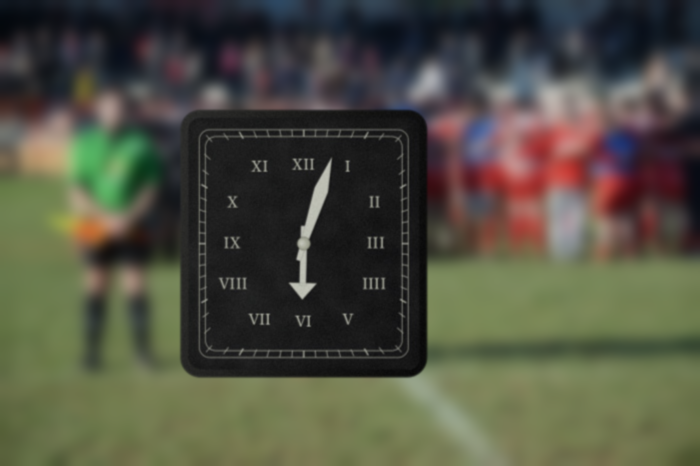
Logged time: h=6 m=3
